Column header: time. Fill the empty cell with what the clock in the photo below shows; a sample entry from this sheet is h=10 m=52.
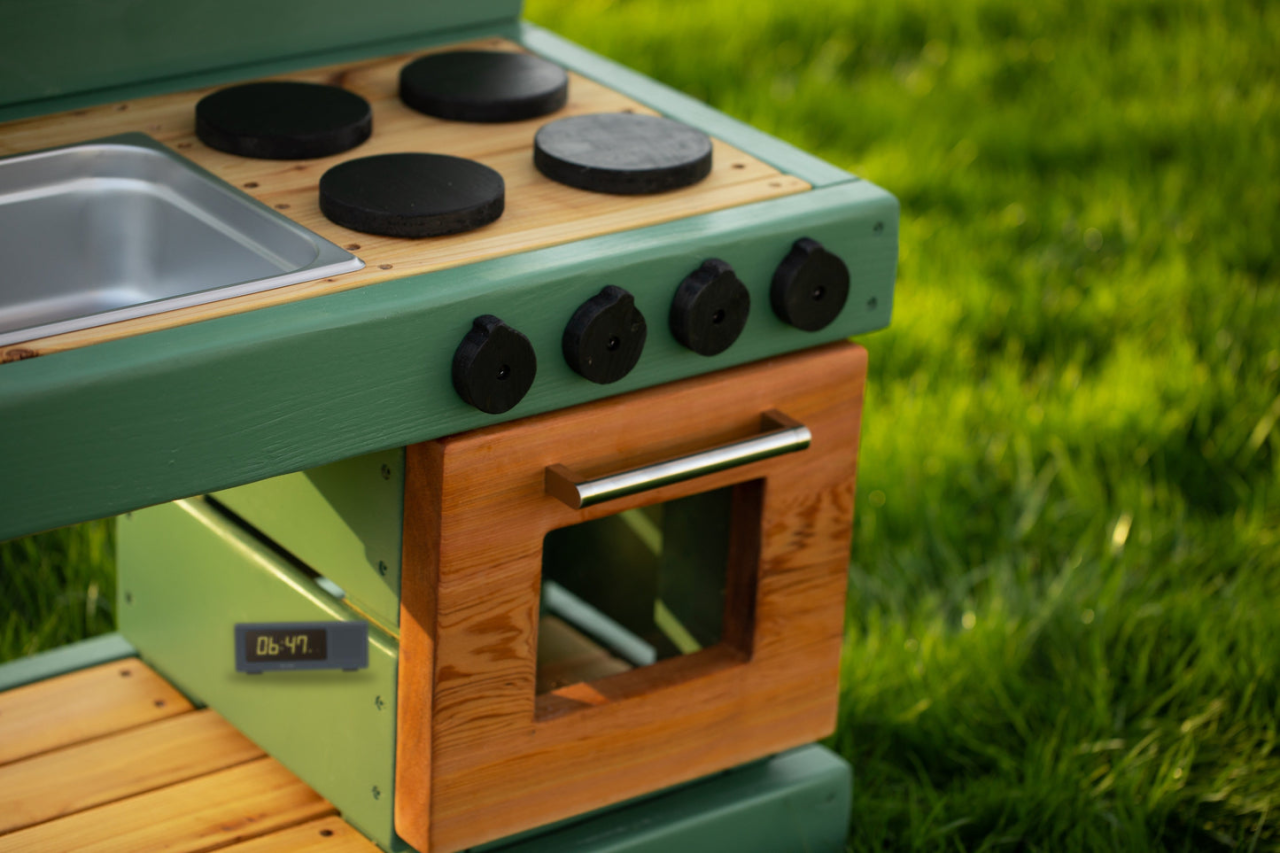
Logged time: h=6 m=47
